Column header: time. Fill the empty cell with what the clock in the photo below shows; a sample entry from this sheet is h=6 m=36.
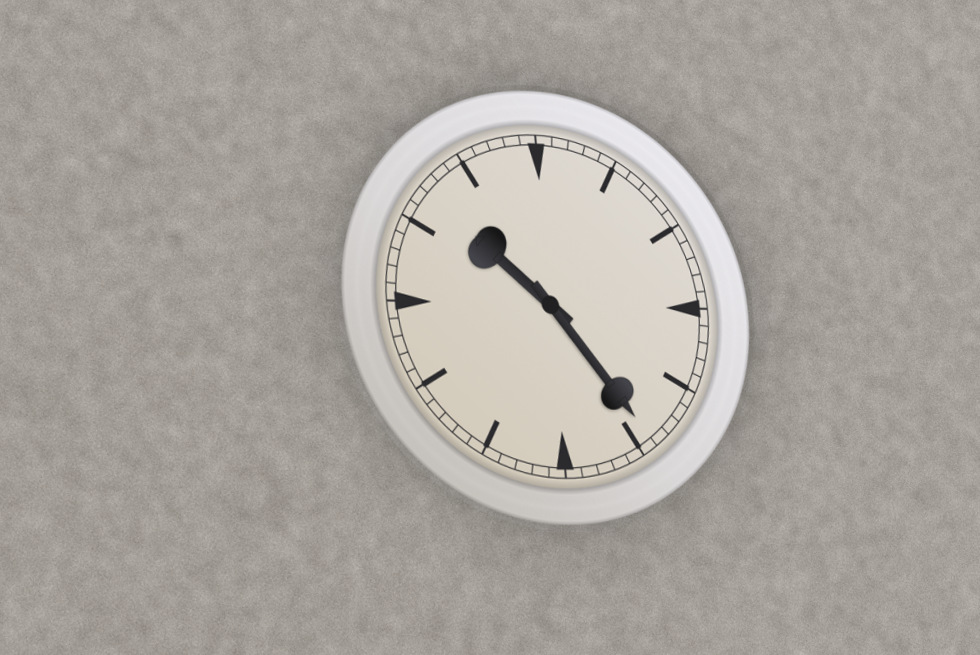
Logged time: h=10 m=24
